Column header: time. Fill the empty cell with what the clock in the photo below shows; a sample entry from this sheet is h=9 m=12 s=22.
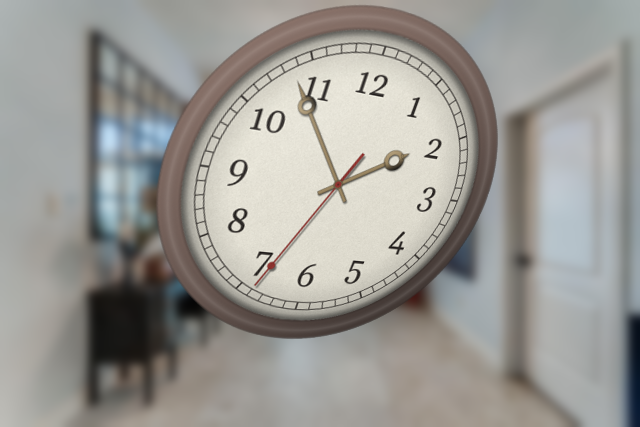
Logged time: h=1 m=53 s=34
